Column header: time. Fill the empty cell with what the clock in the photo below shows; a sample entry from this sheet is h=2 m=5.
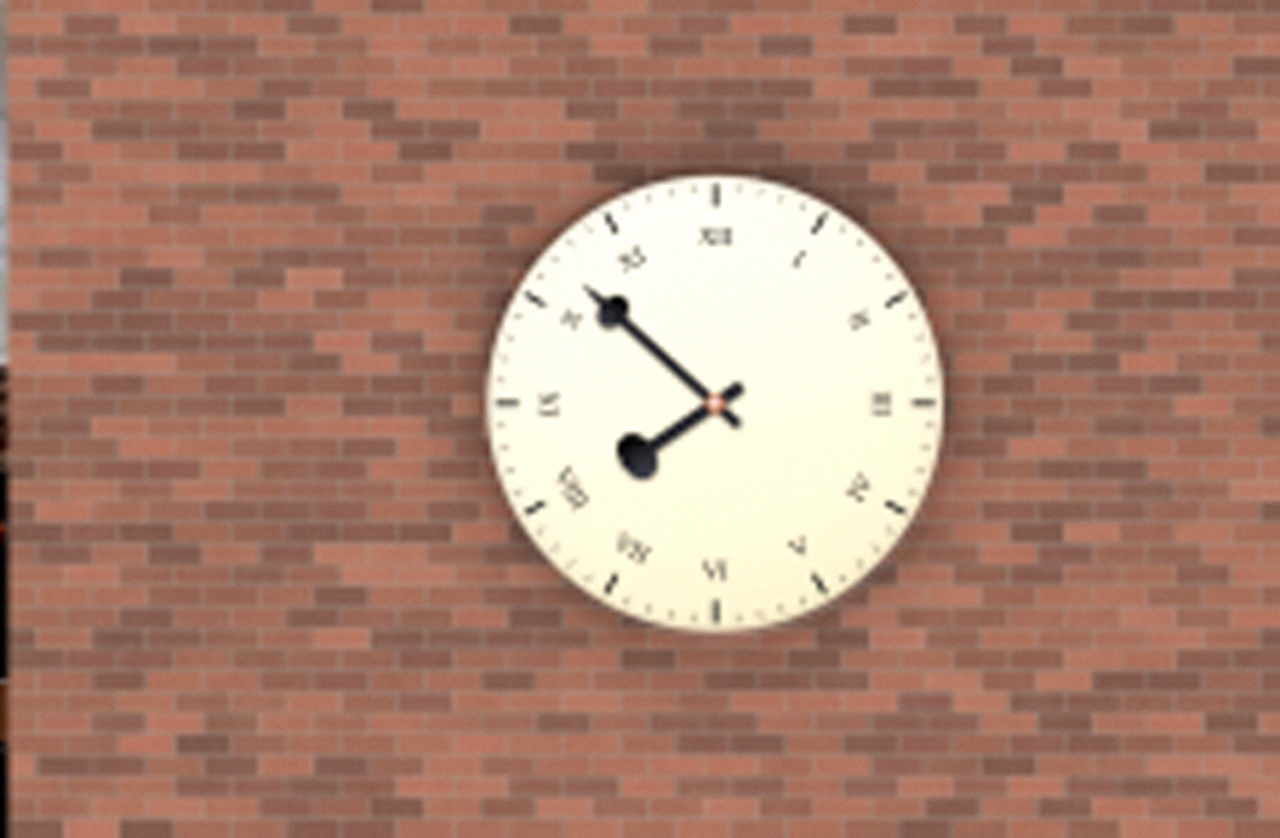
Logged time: h=7 m=52
